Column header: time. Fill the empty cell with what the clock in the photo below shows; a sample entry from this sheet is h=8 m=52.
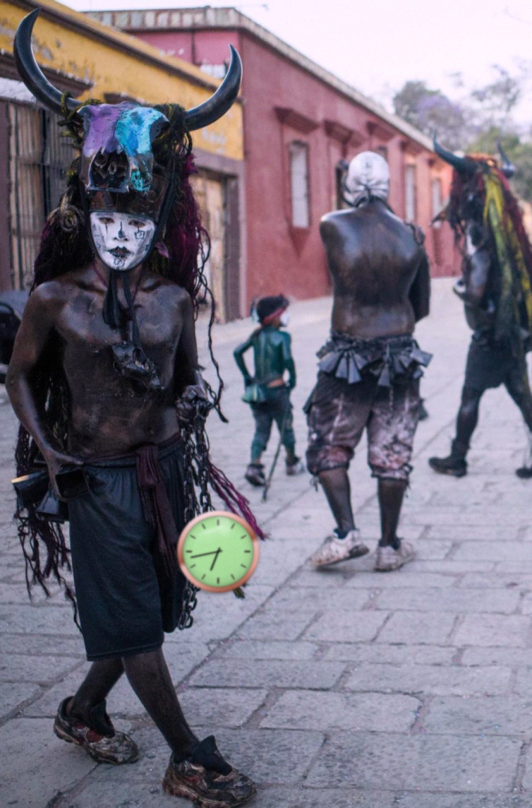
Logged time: h=6 m=43
